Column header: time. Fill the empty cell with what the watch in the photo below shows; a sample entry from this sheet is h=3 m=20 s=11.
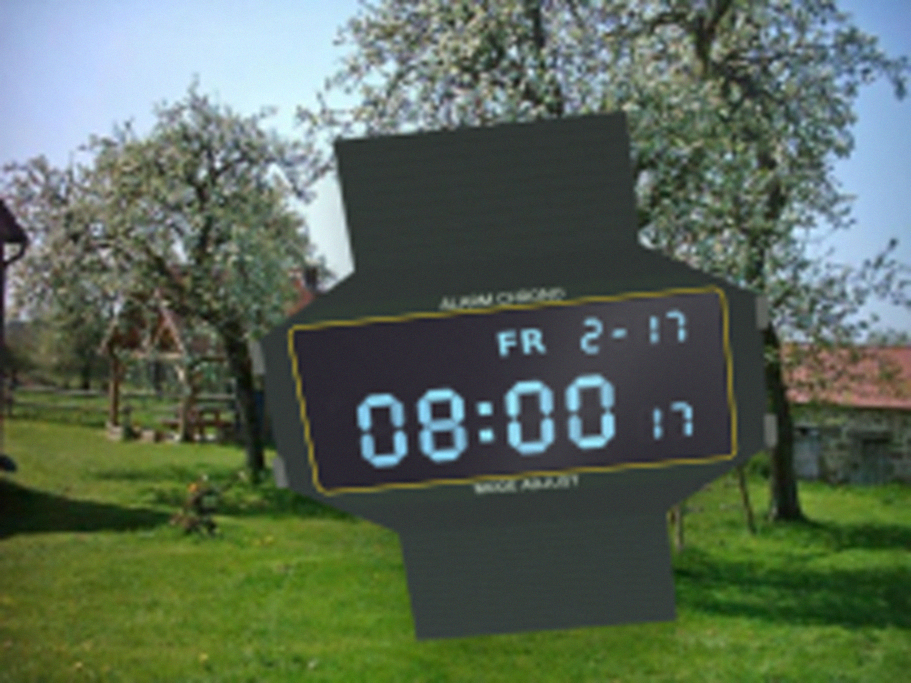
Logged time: h=8 m=0 s=17
